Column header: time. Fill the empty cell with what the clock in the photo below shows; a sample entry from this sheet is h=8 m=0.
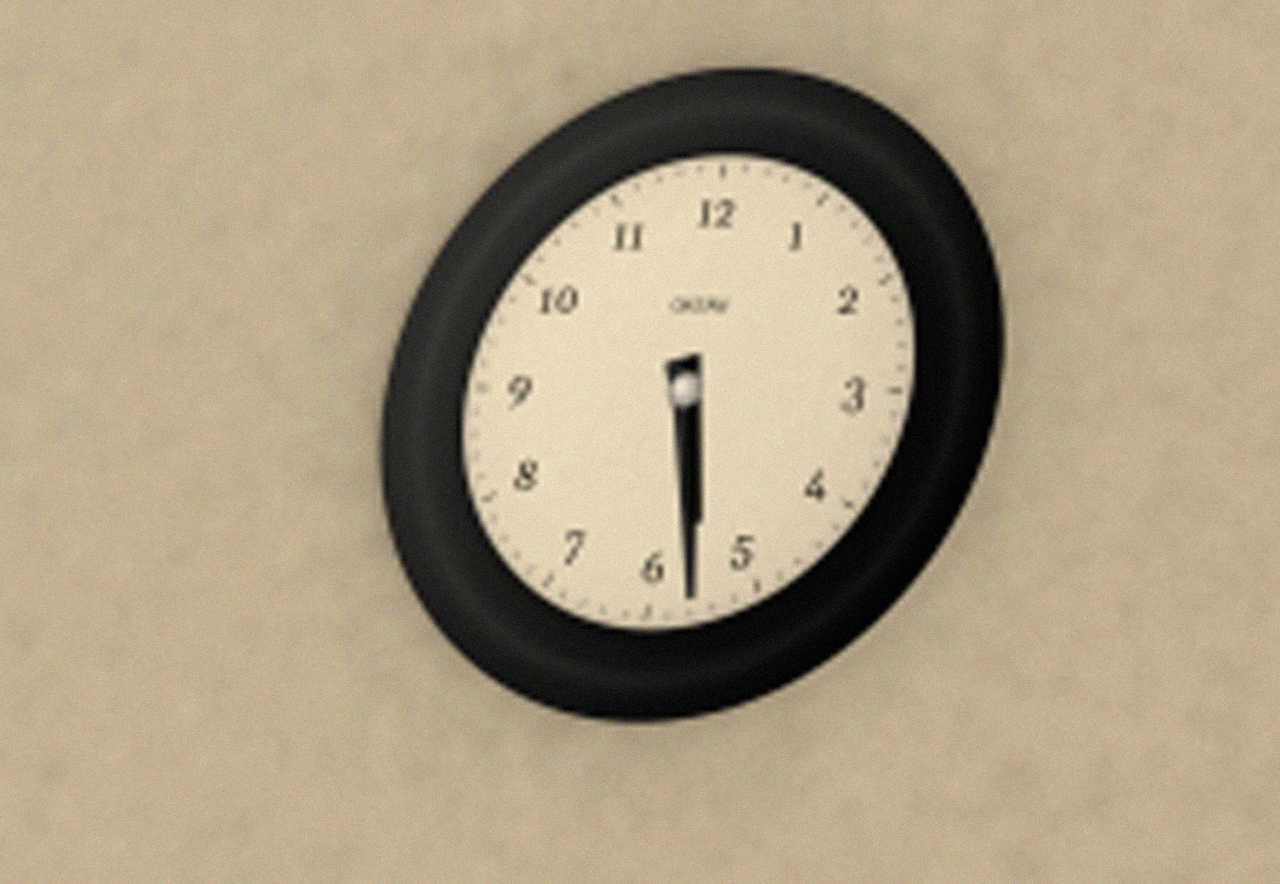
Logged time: h=5 m=28
